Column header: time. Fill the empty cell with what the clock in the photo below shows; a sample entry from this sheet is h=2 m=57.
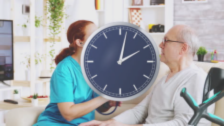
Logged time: h=2 m=2
